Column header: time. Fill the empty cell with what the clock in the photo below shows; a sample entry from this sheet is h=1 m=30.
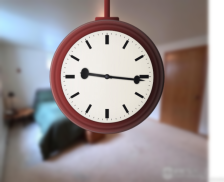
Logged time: h=9 m=16
